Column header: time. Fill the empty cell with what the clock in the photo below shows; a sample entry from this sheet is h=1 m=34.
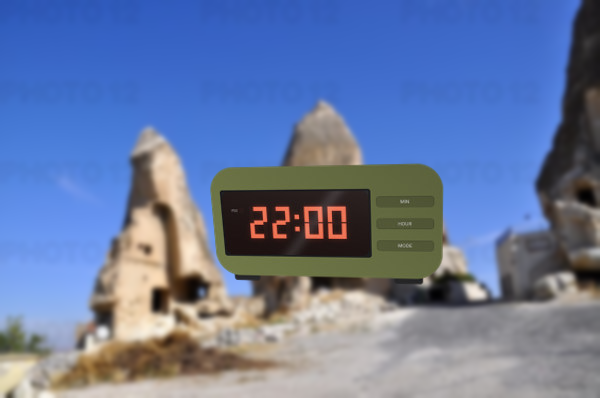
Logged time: h=22 m=0
